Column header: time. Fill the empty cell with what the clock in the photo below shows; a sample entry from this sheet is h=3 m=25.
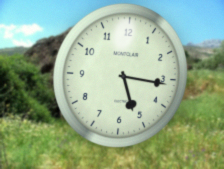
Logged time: h=5 m=16
